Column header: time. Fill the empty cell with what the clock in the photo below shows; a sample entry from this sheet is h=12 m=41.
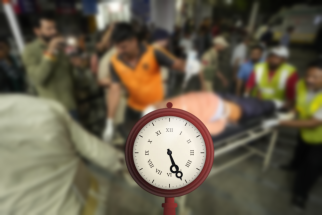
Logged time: h=5 m=26
